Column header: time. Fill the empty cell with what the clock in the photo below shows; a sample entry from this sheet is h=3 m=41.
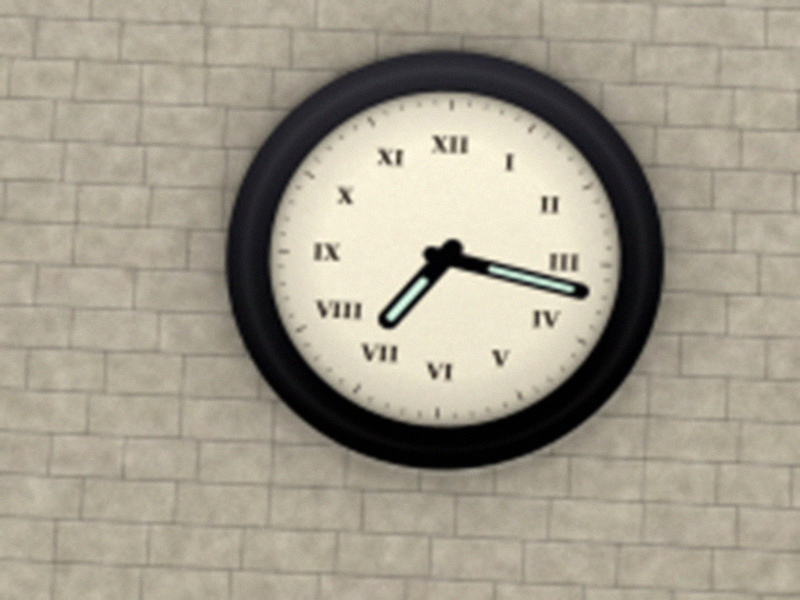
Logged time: h=7 m=17
